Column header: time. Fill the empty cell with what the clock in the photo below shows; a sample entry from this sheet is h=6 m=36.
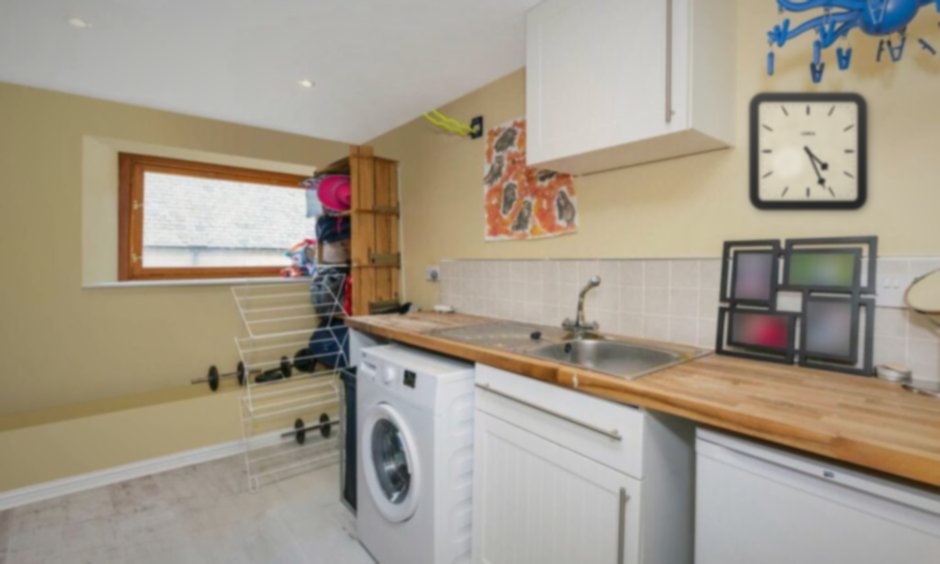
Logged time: h=4 m=26
